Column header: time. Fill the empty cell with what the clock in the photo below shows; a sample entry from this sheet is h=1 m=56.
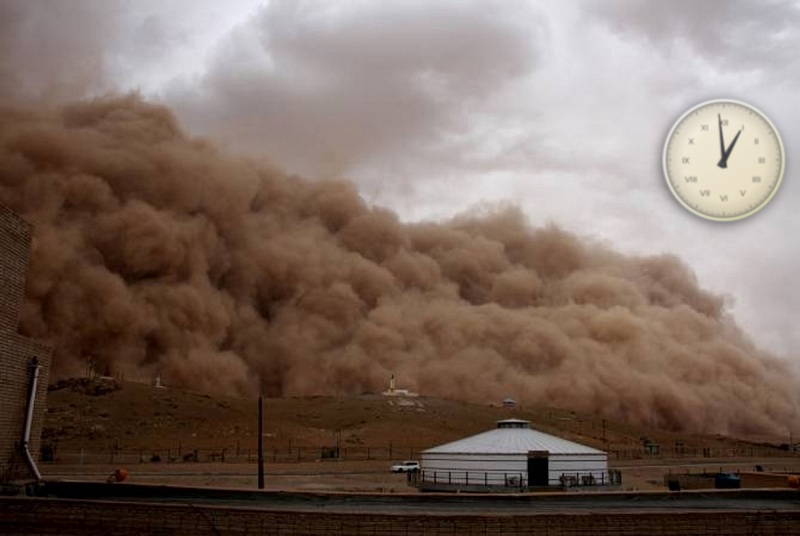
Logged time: h=12 m=59
